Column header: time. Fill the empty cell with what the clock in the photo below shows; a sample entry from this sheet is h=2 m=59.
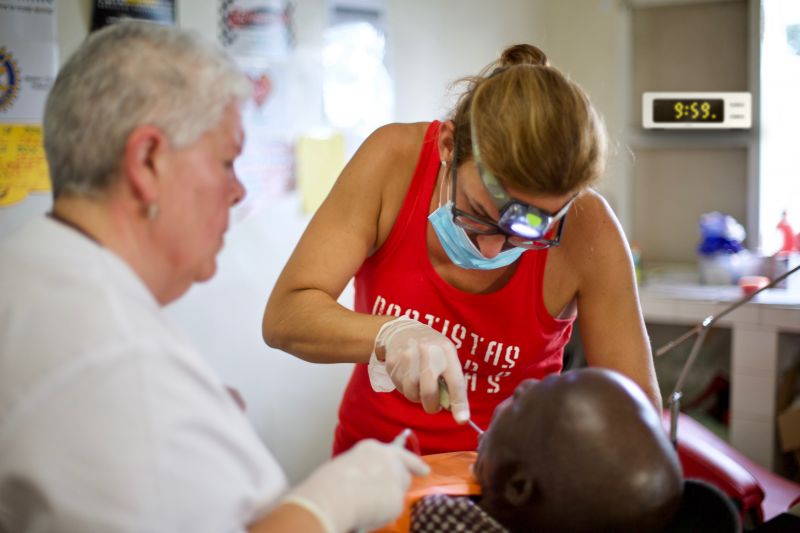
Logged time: h=9 m=59
